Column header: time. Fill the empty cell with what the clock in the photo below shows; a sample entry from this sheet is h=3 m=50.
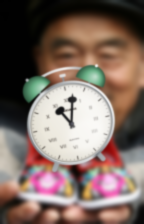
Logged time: h=11 m=2
